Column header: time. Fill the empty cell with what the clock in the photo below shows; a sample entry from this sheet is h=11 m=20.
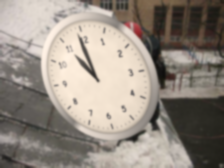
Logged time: h=10 m=59
